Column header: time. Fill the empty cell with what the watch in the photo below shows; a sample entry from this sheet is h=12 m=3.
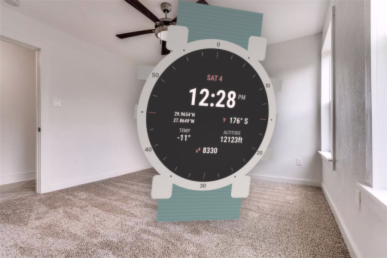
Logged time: h=12 m=28
